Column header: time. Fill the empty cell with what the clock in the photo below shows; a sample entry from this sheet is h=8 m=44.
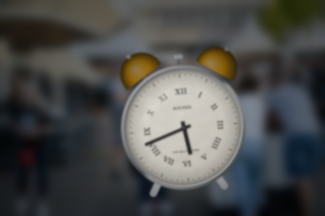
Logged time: h=5 m=42
